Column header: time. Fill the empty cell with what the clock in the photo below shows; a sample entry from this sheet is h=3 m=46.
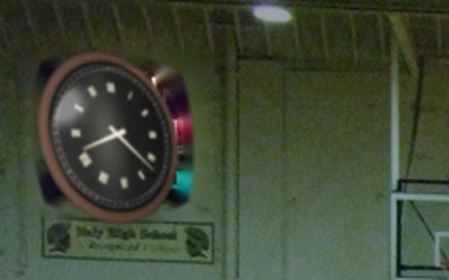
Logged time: h=8 m=22
